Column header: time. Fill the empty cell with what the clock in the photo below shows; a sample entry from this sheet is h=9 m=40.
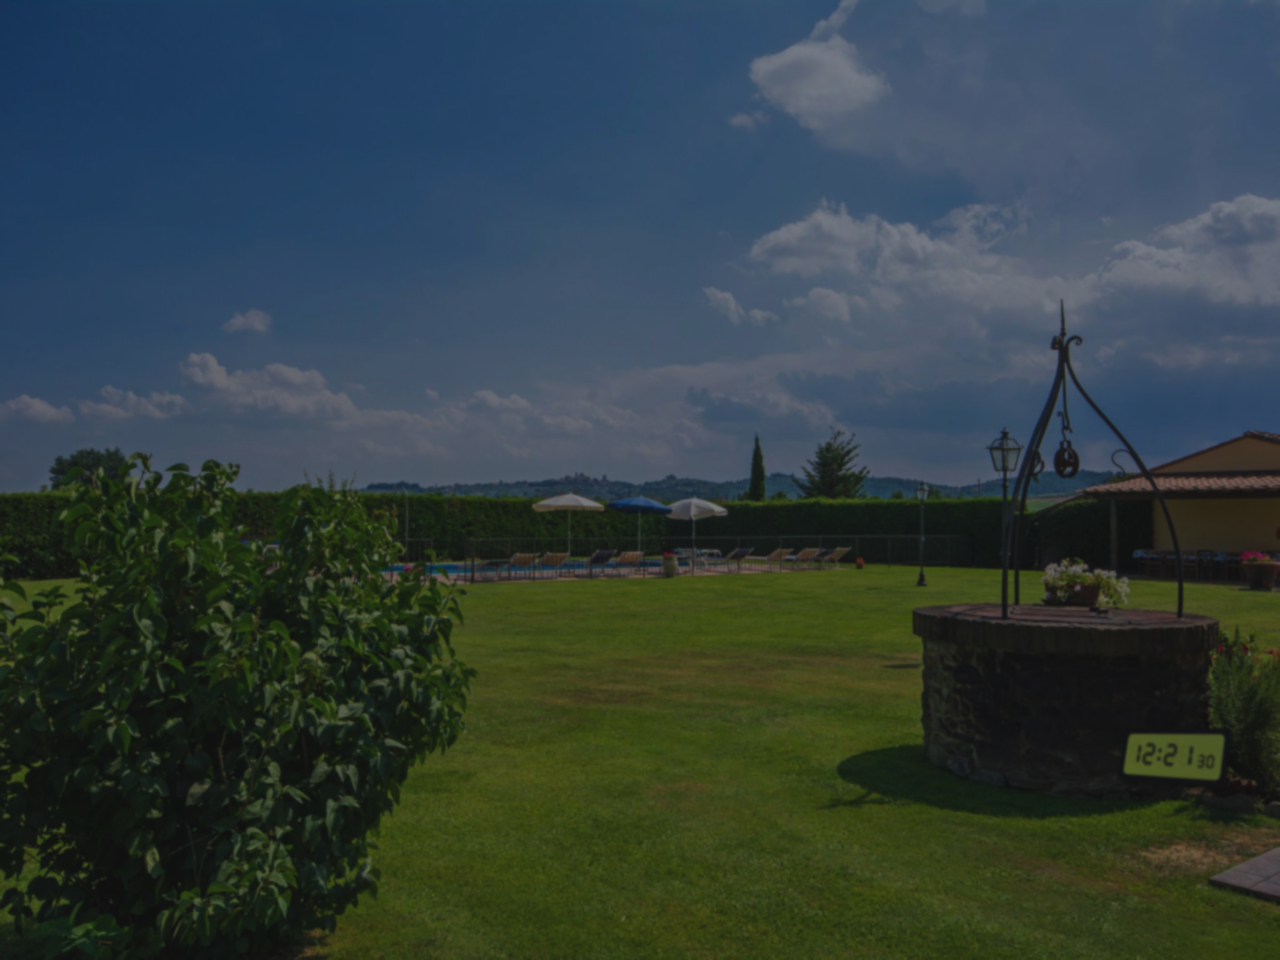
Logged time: h=12 m=21
